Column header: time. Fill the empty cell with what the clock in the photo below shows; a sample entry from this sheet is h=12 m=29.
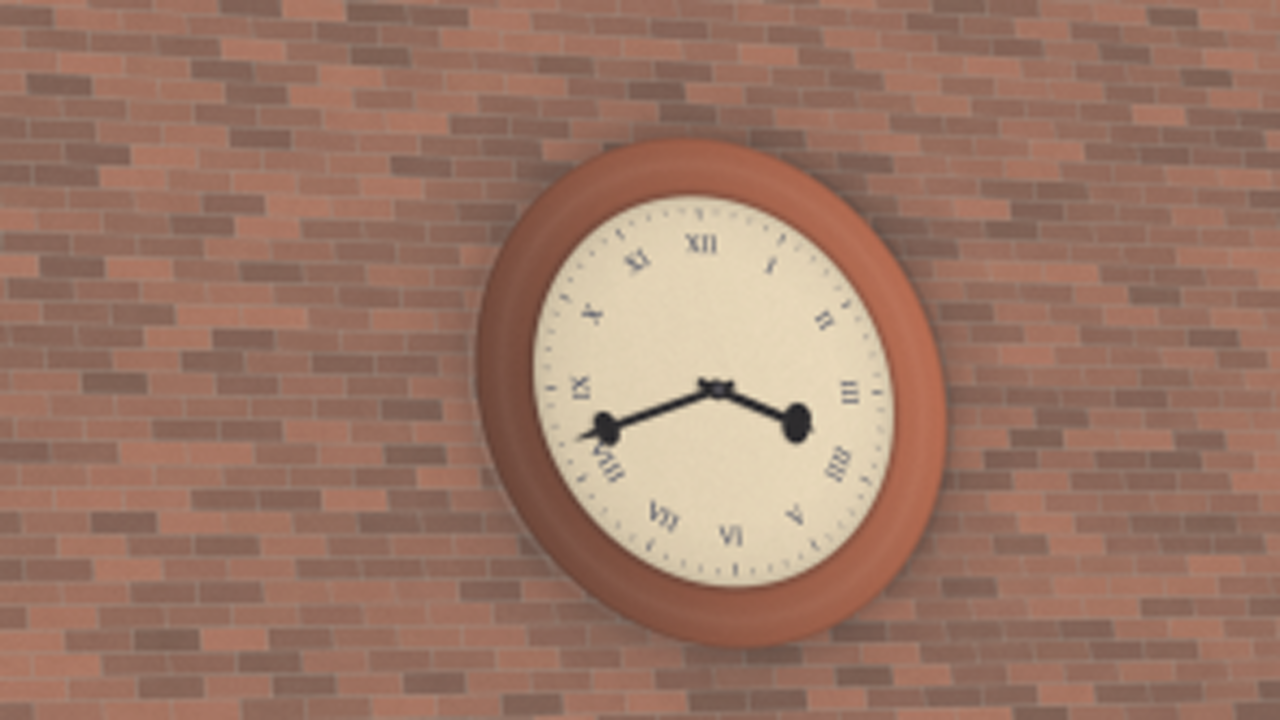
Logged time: h=3 m=42
